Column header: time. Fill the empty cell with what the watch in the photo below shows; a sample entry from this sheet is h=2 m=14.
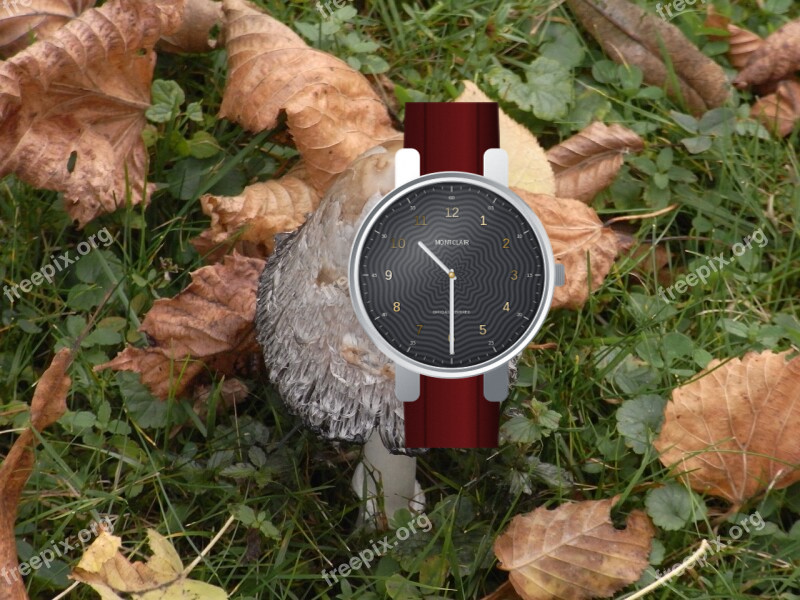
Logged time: h=10 m=30
